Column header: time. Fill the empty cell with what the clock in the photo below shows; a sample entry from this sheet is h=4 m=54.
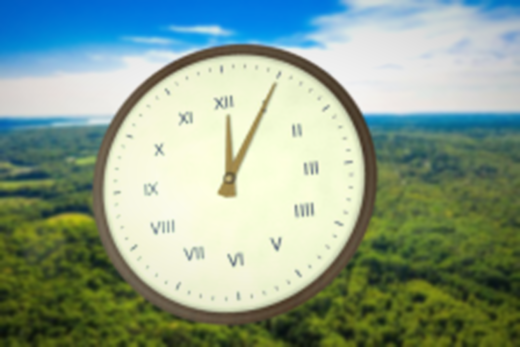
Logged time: h=12 m=5
